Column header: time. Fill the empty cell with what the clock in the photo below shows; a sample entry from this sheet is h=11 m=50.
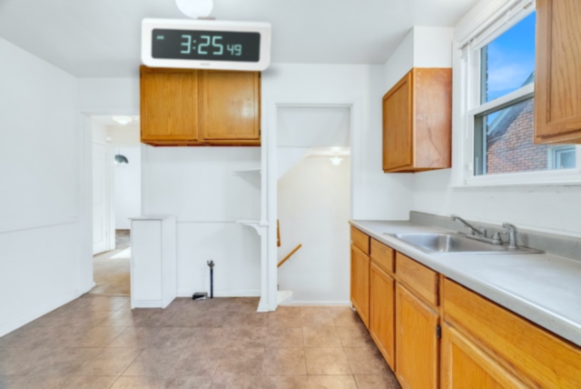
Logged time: h=3 m=25
